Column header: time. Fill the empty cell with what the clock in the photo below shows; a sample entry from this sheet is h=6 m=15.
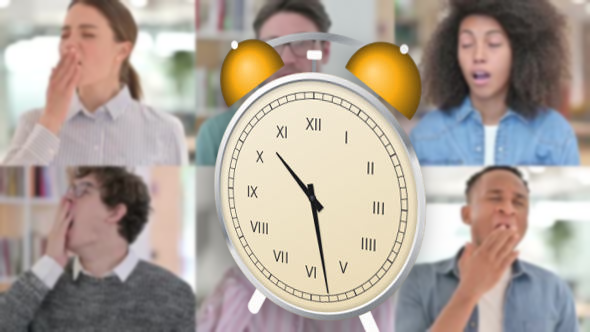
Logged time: h=10 m=28
